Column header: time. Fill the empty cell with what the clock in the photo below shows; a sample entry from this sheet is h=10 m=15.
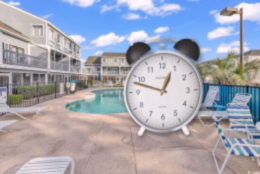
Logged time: h=12 m=48
